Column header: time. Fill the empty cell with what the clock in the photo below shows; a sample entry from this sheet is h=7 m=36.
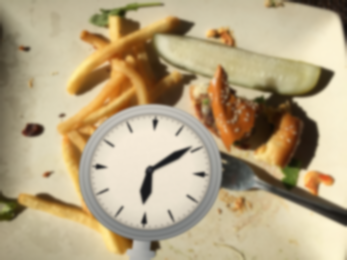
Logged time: h=6 m=9
